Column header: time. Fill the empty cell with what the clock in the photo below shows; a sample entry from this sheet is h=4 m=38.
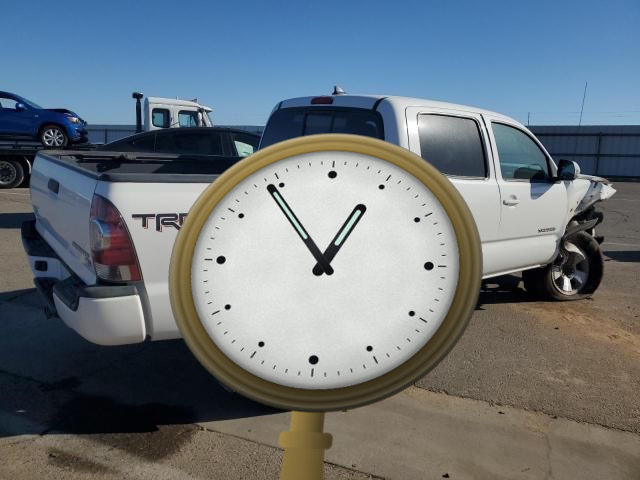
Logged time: h=12 m=54
